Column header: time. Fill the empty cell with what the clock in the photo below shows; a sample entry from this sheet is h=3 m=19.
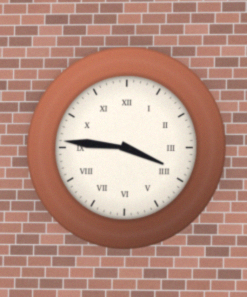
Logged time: h=3 m=46
